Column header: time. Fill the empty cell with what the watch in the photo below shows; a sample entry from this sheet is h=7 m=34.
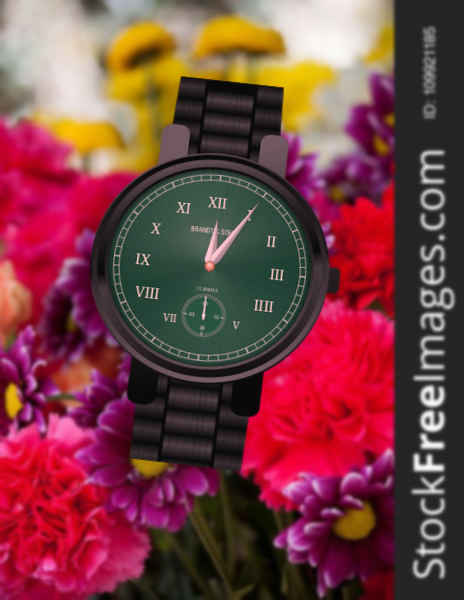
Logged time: h=12 m=5
